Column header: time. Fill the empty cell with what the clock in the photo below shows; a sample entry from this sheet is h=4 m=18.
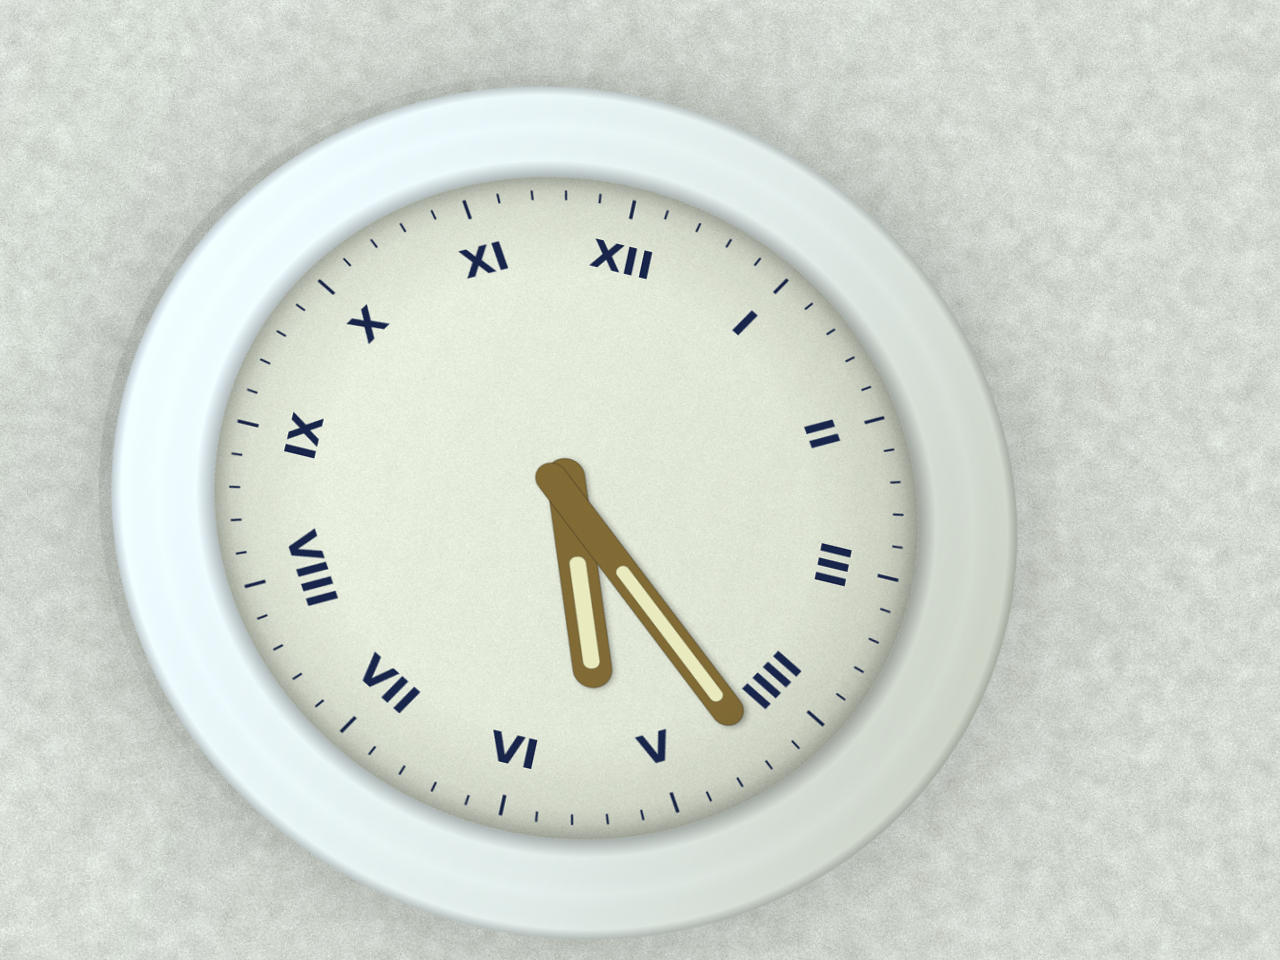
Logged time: h=5 m=22
